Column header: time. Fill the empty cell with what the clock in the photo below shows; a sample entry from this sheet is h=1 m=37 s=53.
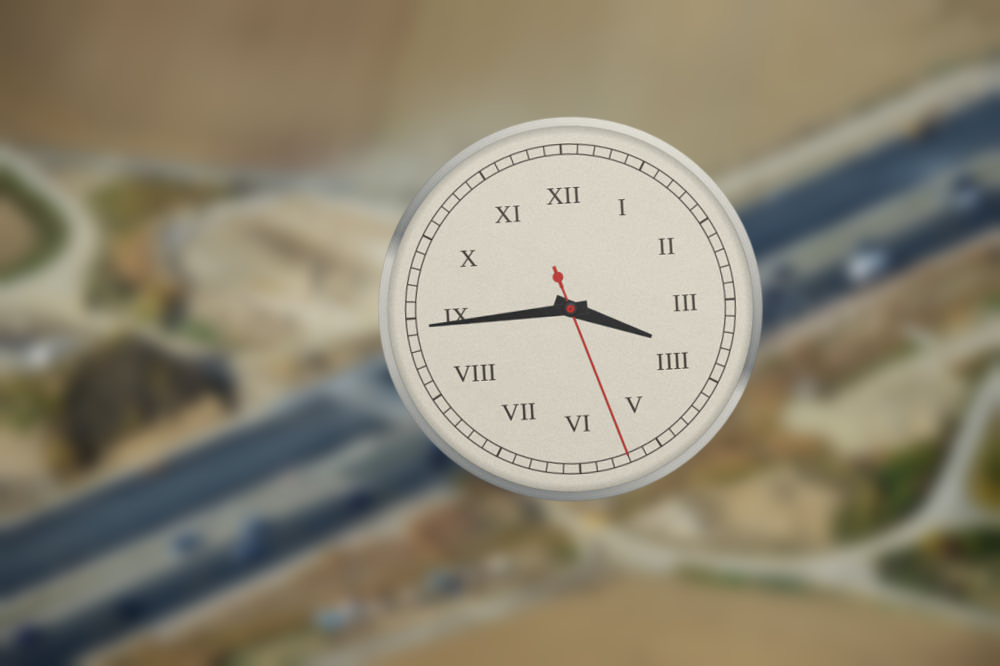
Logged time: h=3 m=44 s=27
